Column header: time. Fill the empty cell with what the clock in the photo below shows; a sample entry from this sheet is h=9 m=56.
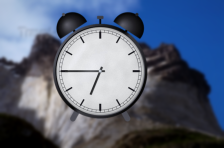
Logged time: h=6 m=45
